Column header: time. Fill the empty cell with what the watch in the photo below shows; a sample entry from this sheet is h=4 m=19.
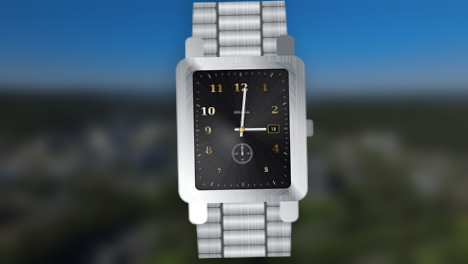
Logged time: h=3 m=1
